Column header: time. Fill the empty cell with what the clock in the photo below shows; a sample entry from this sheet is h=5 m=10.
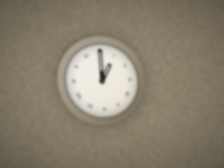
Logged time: h=1 m=0
